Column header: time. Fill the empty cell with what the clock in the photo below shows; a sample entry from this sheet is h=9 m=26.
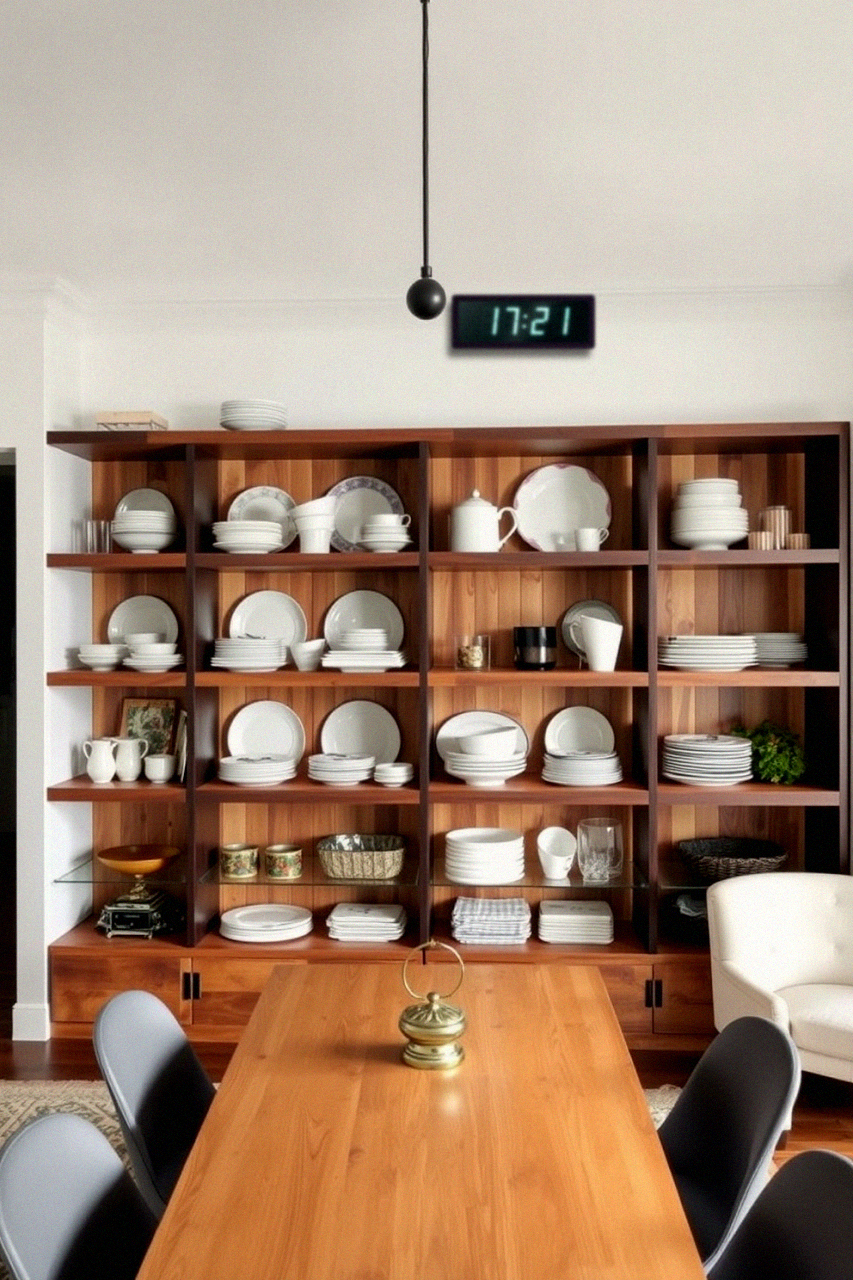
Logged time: h=17 m=21
